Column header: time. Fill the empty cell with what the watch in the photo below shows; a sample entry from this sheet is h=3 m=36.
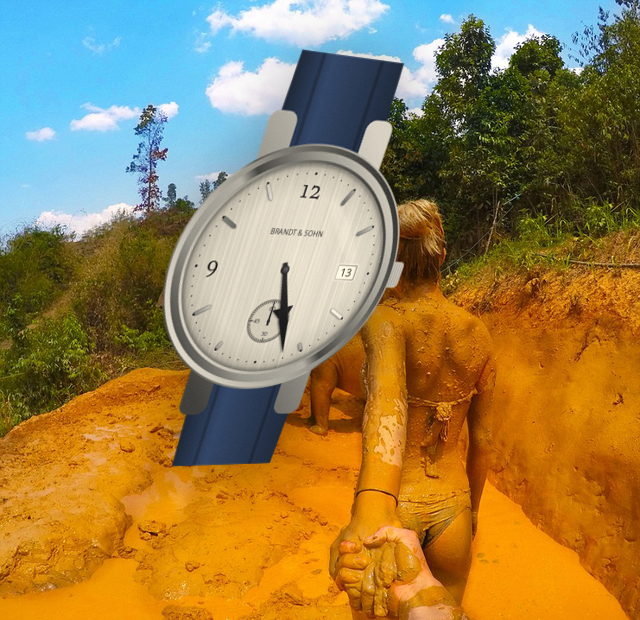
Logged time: h=5 m=27
